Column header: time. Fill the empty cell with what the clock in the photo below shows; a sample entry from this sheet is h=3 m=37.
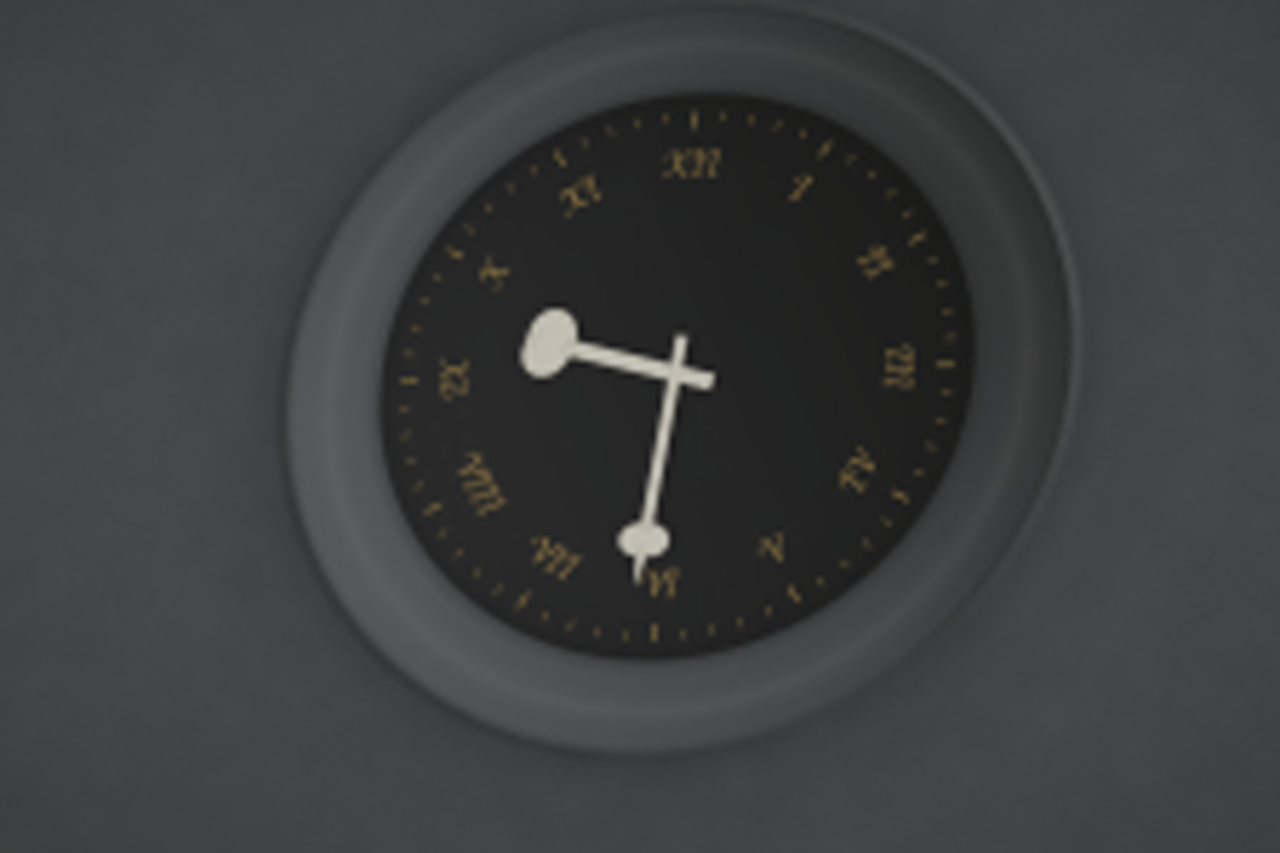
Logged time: h=9 m=31
